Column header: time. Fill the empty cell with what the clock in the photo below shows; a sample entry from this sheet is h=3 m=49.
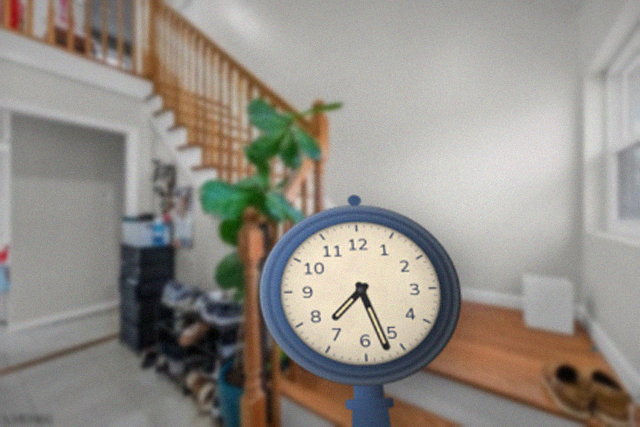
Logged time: h=7 m=27
